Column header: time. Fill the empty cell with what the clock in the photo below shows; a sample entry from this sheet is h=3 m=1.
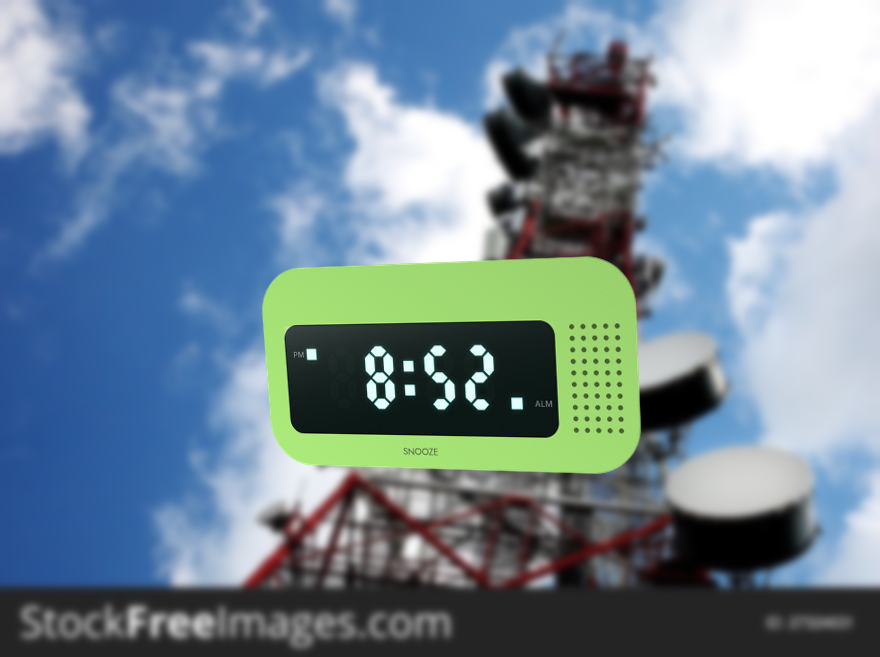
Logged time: h=8 m=52
